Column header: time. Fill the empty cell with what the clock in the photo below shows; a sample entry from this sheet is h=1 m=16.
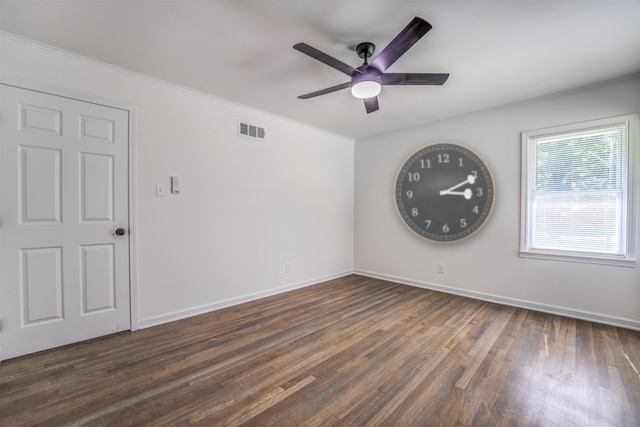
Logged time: h=3 m=11
